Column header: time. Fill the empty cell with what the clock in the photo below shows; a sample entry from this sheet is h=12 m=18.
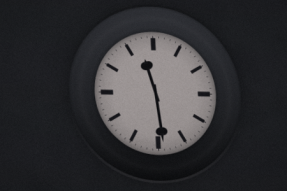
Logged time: h=11 m=29
